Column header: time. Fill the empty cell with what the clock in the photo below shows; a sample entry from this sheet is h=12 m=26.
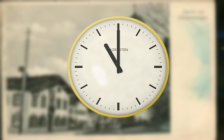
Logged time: h=11 m=0
